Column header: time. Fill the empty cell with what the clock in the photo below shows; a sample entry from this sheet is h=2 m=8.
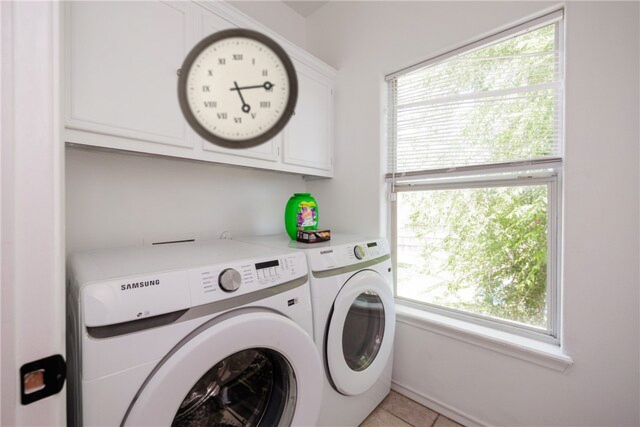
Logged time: h=5 m=14
